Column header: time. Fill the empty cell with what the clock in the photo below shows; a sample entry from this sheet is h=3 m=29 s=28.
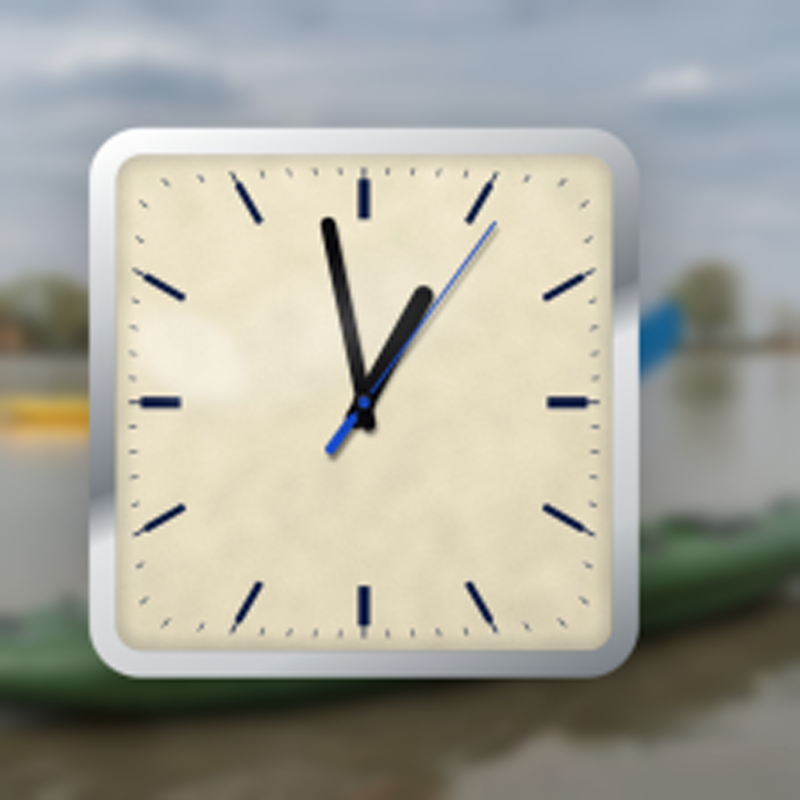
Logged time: h=12 m=58 s=6
